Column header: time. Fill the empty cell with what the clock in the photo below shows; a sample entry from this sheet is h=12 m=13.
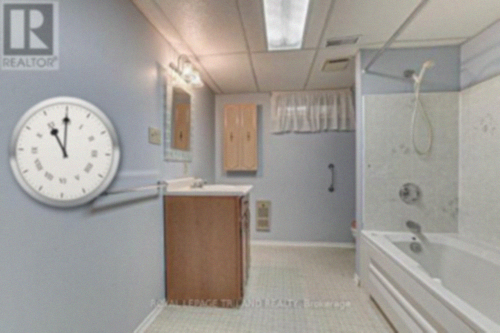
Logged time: h=11 m=0
